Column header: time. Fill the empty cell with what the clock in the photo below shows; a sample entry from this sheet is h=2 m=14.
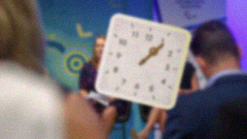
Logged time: h=1 m=6
